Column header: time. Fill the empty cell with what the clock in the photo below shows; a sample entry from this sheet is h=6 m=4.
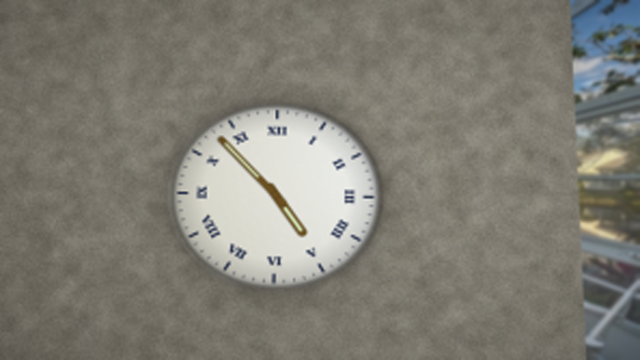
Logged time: h=4 m=53
